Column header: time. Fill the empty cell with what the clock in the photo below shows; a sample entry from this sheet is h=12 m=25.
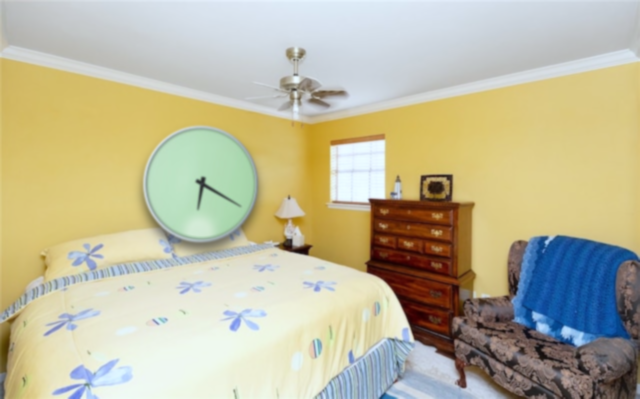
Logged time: h=6 m=20
